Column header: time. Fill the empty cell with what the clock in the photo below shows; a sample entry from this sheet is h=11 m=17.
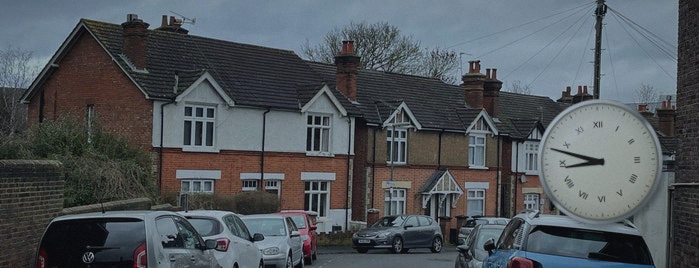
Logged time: h=8 m=48
